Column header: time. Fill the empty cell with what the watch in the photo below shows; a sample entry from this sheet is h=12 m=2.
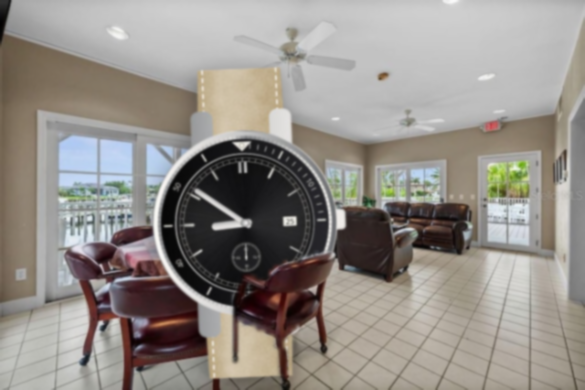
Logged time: h=8 m=51
